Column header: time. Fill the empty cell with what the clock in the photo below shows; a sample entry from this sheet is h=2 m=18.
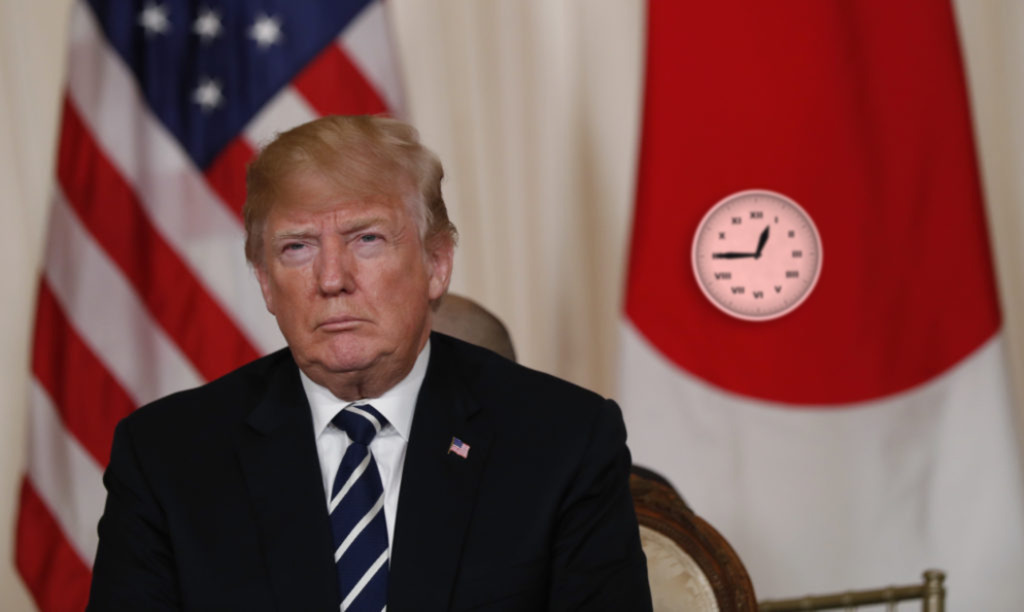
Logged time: h=12 m=45
